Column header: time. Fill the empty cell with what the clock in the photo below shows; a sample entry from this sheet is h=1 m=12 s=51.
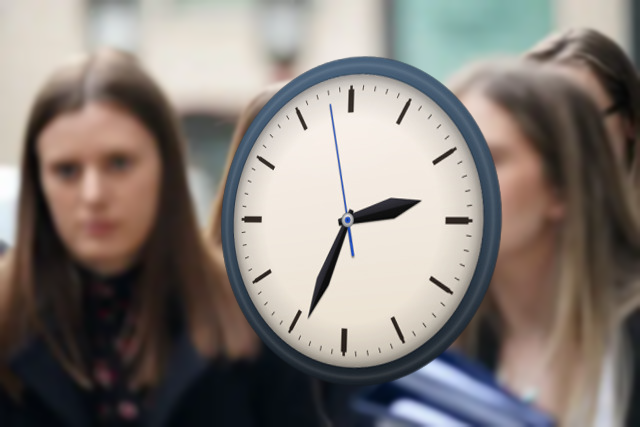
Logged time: h=2 m=33 s=58
